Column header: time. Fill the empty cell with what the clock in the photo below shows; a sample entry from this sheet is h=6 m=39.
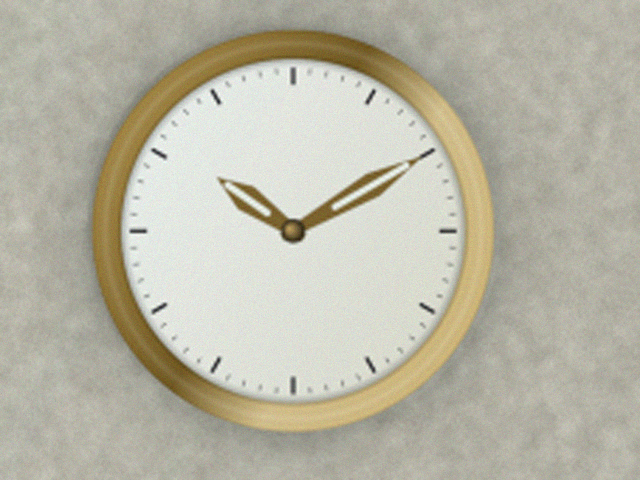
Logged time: h=10 m=10
